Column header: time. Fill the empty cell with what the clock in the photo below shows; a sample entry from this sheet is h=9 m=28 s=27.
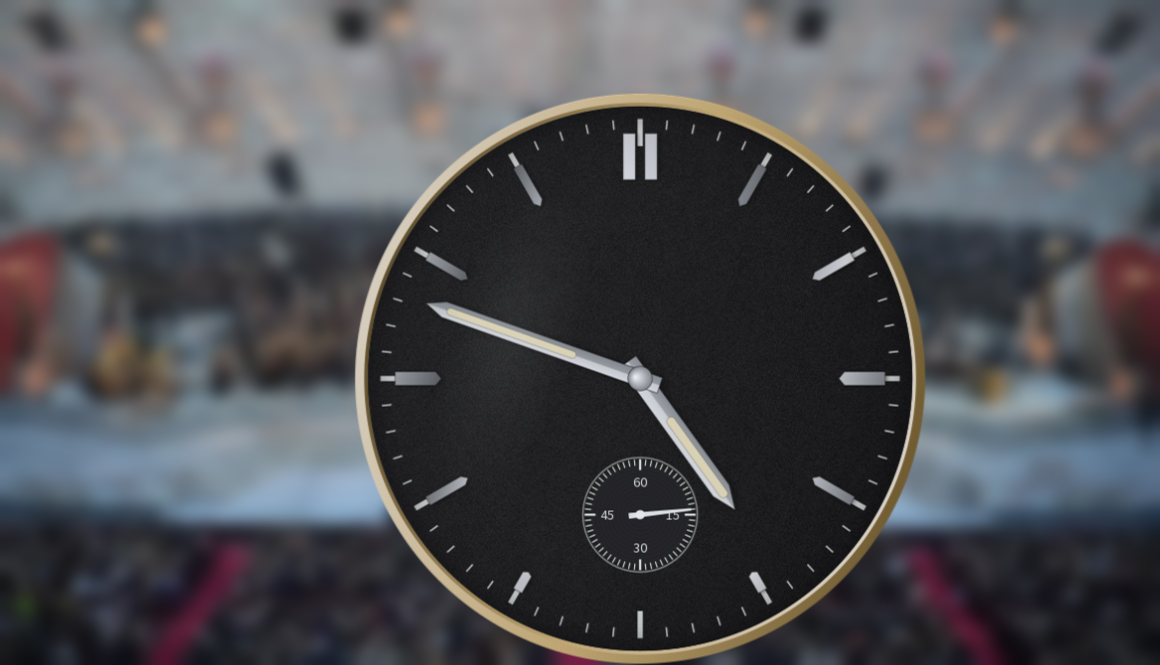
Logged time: h=4 m=48 s=14
